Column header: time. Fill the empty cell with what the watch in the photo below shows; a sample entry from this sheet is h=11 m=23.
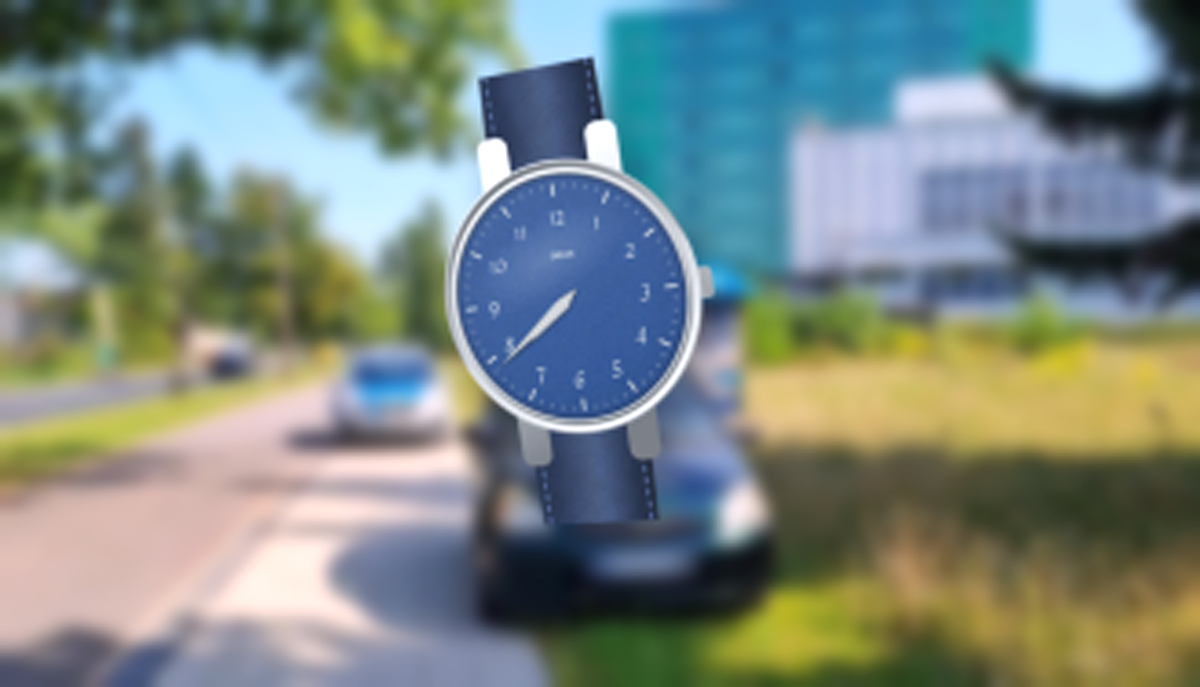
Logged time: h=7 m=39
